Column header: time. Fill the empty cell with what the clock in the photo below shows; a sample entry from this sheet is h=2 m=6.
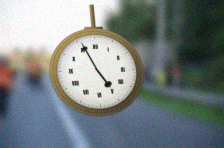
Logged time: h=4 m=56
